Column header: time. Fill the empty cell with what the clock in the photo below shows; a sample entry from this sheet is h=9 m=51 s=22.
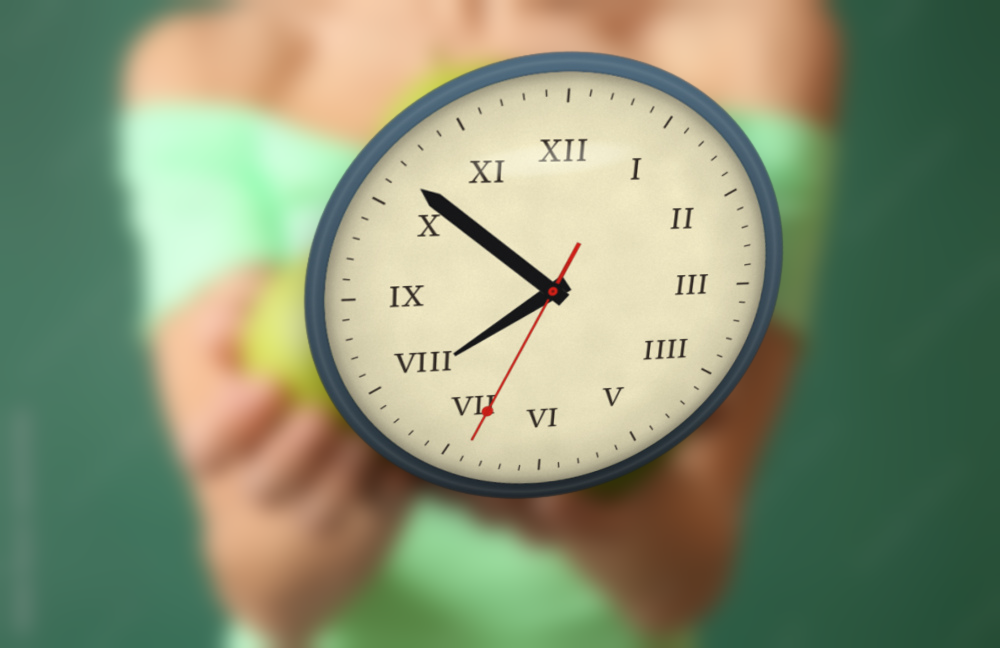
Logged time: h=7 m=51 s=34
